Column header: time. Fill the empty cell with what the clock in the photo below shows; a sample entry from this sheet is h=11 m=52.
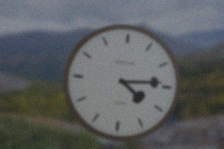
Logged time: h=4 m=14
